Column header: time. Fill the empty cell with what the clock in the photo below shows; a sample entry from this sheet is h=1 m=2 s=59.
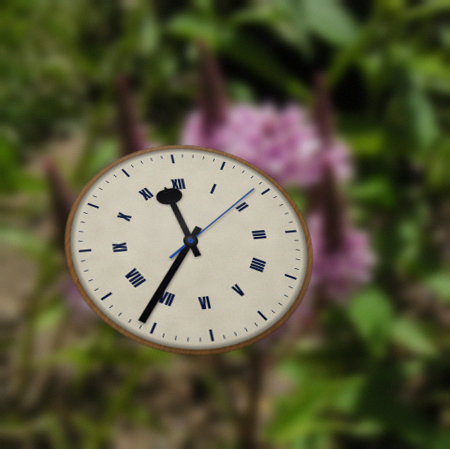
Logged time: h=11 m=36 s=9
